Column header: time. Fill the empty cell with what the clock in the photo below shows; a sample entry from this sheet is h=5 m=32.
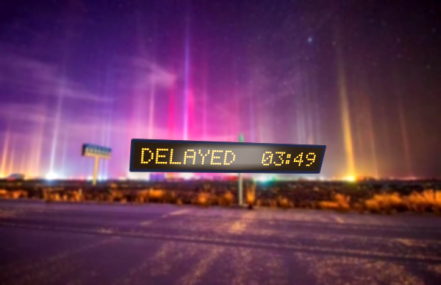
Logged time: h=3 m=49
